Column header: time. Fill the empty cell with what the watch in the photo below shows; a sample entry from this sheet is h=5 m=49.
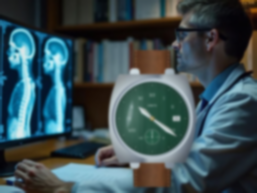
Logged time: h=10 m=21
